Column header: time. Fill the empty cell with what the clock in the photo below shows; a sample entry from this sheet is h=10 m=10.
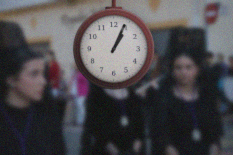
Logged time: h=1 m=4
